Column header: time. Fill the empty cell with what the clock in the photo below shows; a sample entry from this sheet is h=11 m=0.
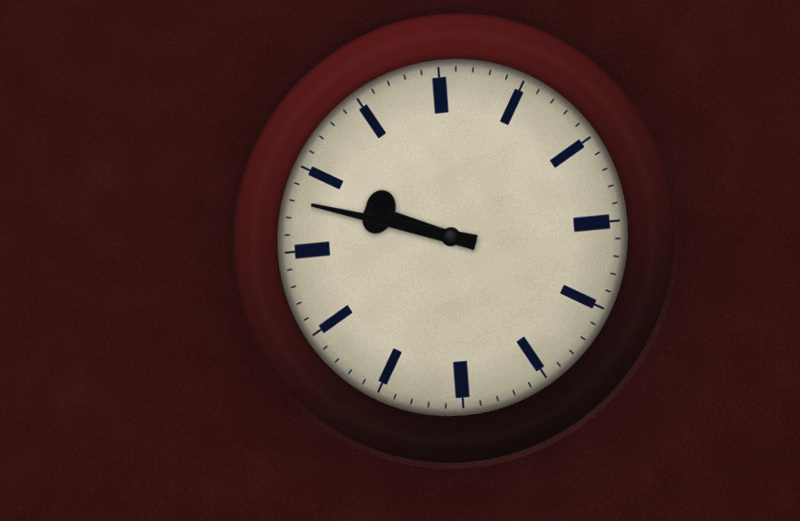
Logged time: h=9 m=48
